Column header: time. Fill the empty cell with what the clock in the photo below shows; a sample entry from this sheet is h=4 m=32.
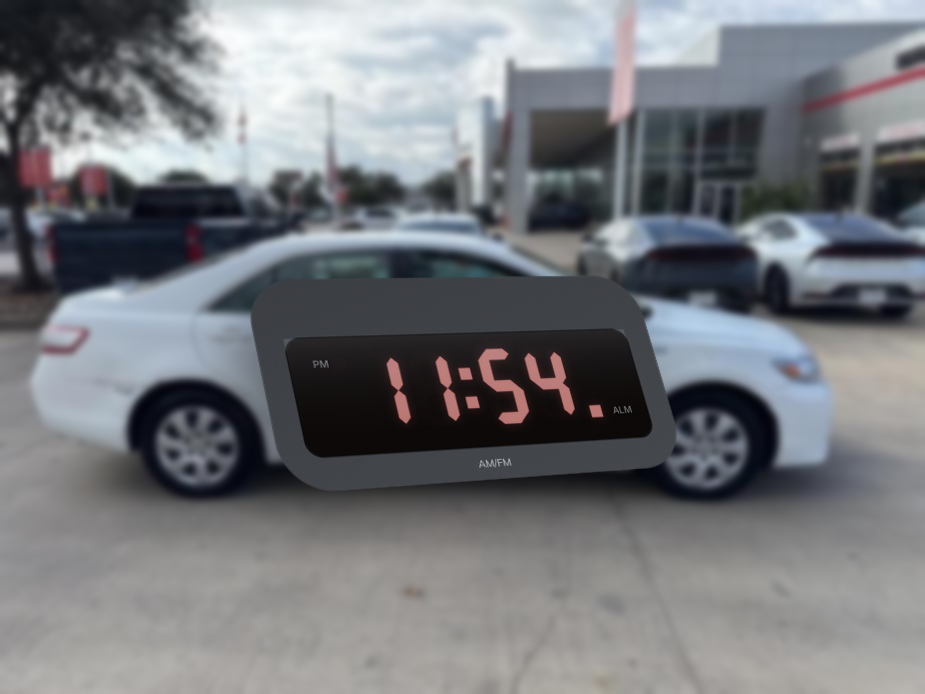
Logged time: h=11 m=54
